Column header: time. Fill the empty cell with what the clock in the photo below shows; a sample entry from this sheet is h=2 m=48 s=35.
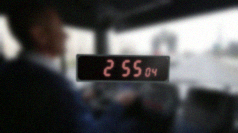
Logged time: h=2 m=55 s=4
